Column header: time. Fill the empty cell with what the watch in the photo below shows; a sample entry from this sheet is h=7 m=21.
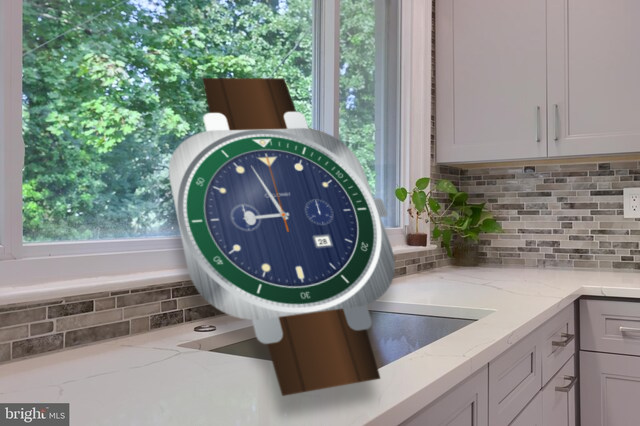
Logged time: h=8 m=57
